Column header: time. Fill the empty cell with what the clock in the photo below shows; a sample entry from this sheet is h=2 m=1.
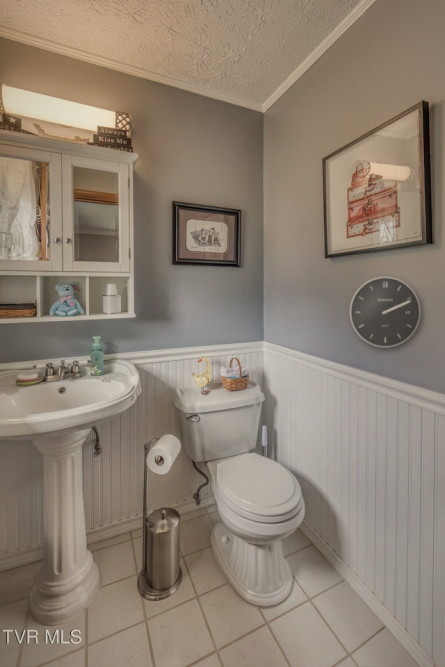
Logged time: h=2 m=11
